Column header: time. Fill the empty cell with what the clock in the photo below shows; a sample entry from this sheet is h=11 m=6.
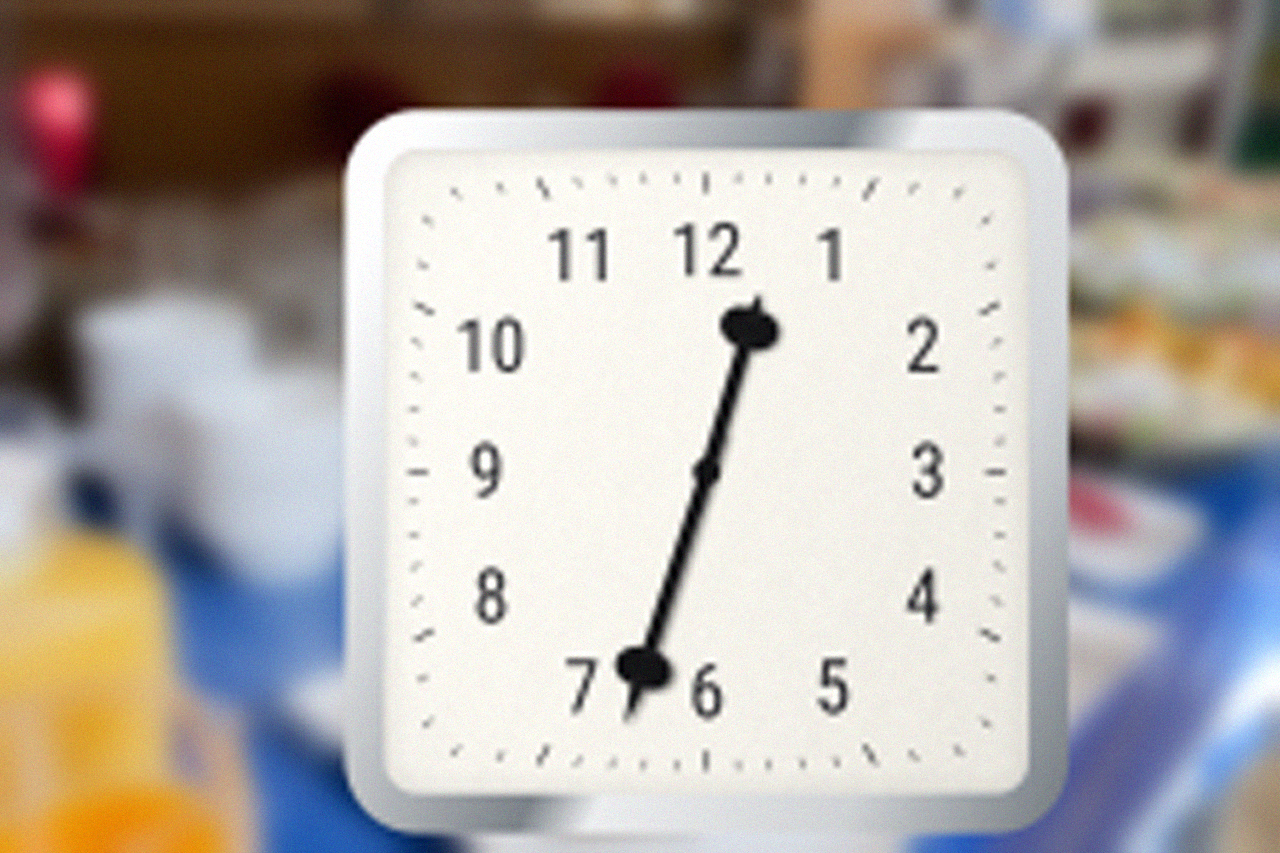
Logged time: h=12 m=33
